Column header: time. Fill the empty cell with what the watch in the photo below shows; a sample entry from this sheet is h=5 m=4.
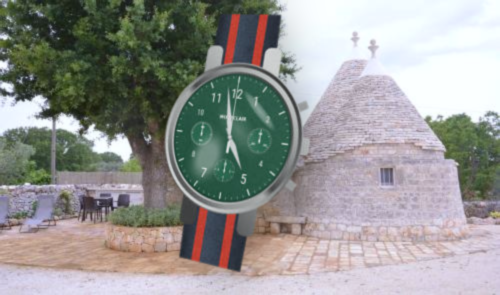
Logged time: h=4 m=58
